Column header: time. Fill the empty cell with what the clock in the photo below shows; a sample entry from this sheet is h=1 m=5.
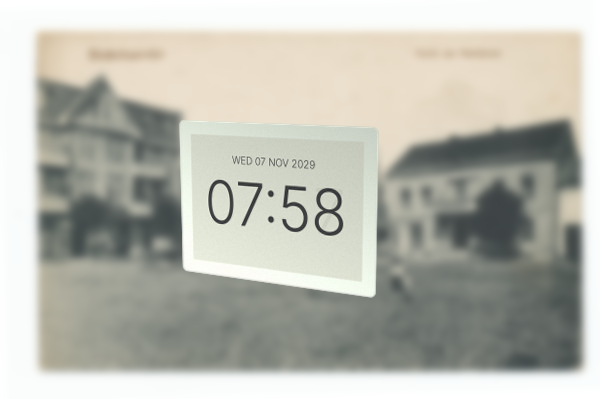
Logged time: h=7 m=58
